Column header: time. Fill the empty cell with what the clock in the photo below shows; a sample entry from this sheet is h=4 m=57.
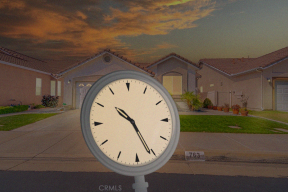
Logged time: h=10 m=26
